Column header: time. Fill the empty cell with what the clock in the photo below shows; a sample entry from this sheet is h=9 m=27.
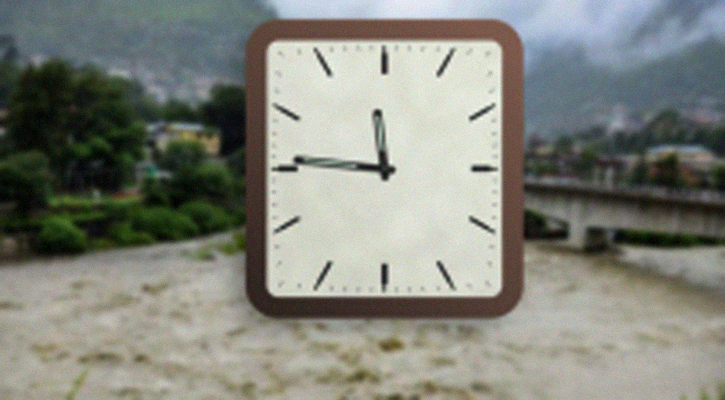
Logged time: h=11 m=46
